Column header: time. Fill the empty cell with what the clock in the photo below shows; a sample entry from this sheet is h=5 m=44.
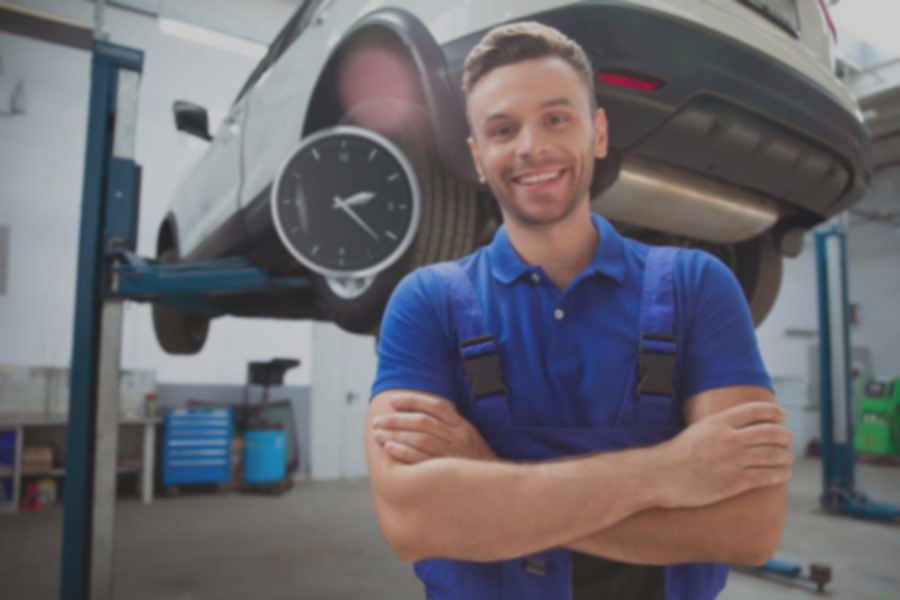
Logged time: h=2 m=22
